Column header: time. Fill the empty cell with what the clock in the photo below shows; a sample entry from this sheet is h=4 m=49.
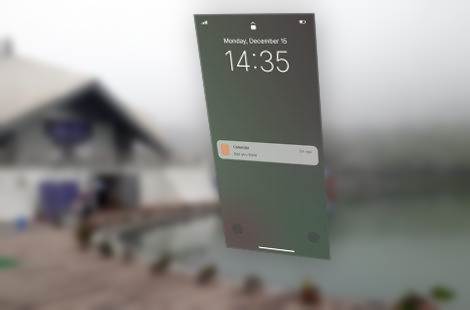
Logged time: h=14 m=35
